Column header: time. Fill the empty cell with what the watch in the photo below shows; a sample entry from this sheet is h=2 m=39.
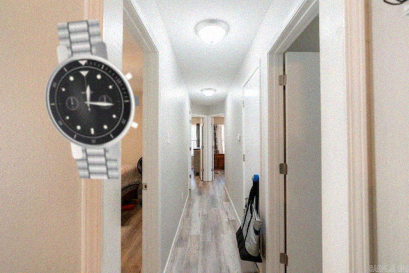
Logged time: h=12 m=16
